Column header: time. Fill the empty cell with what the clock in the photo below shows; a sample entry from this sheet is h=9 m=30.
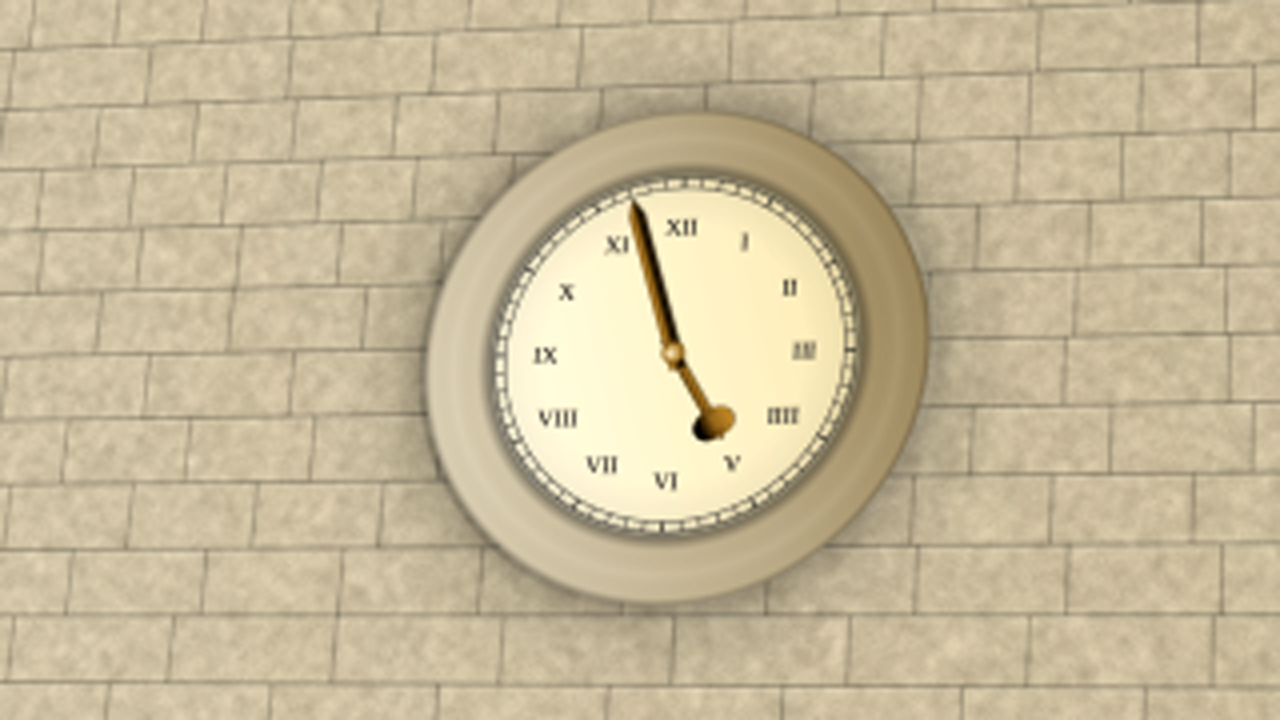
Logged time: h=4 m=57
